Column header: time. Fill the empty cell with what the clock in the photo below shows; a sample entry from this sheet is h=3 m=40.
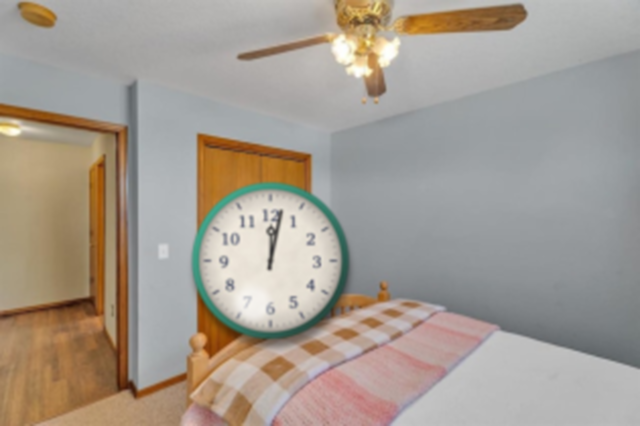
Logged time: h=12 m=2
